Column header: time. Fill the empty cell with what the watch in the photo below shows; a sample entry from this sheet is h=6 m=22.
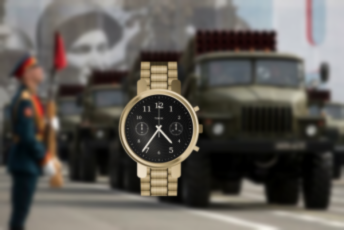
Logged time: h=4 m=36
